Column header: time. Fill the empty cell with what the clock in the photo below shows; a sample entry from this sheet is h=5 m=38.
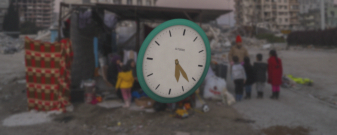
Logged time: h=5 m=22
